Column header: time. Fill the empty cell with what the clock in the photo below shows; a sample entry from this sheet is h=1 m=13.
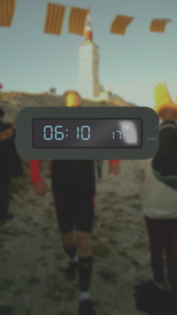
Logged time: h=6 m=10
